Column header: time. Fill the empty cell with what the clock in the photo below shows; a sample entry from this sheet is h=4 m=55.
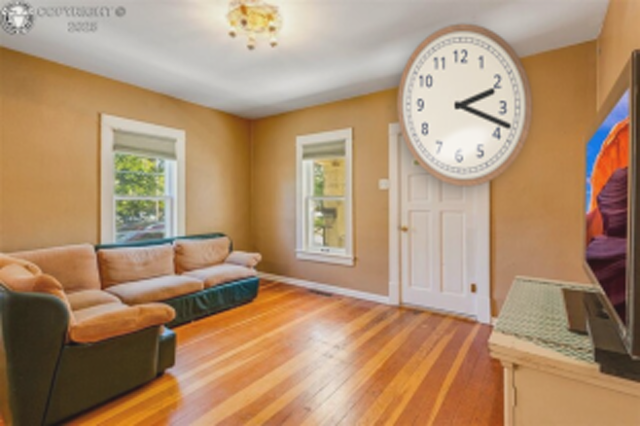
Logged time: h=2 m=18
